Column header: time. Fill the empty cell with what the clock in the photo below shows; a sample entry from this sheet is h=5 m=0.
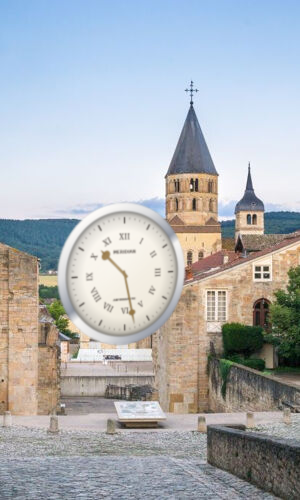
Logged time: h=10 m=28
